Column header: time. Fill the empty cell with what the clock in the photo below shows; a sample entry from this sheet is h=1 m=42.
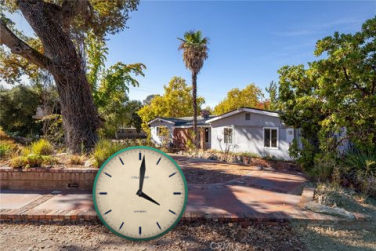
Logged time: h=4 m=1
